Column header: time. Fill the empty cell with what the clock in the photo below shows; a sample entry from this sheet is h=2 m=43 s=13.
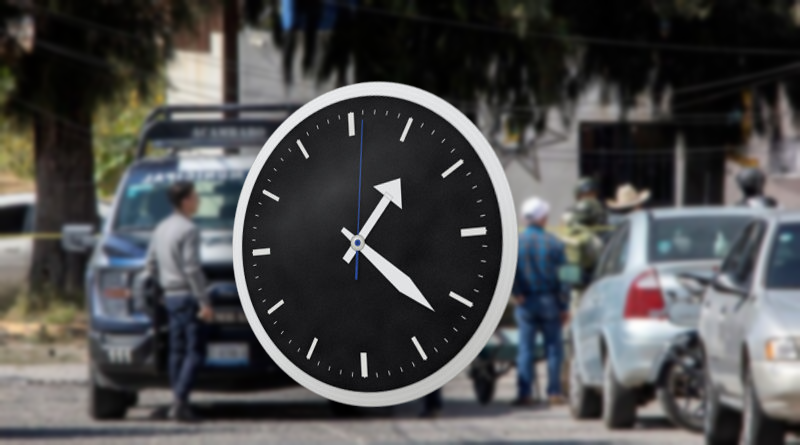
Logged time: h=1 m=22 s=1
